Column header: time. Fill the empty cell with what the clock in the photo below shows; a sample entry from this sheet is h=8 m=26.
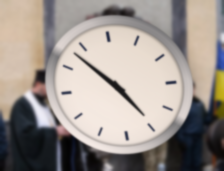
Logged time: h=4 m=53
